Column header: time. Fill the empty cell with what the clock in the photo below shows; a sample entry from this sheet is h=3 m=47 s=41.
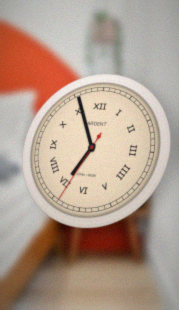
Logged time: h=6 m=55 s=34
